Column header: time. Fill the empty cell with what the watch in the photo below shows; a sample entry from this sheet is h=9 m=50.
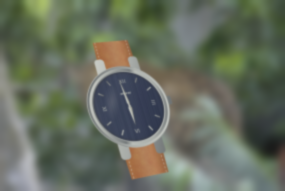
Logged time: h=5 m=59
